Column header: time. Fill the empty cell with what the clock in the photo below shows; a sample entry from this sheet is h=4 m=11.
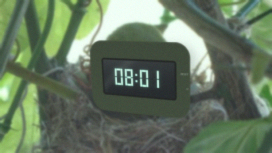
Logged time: h=8 m=1
